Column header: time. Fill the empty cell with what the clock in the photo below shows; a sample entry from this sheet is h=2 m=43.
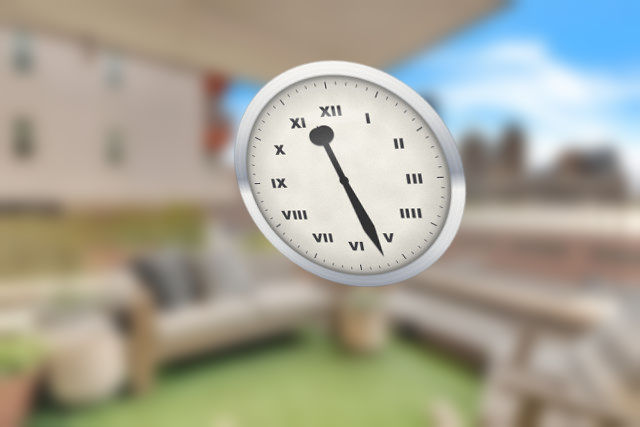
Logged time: h=11 m=27
